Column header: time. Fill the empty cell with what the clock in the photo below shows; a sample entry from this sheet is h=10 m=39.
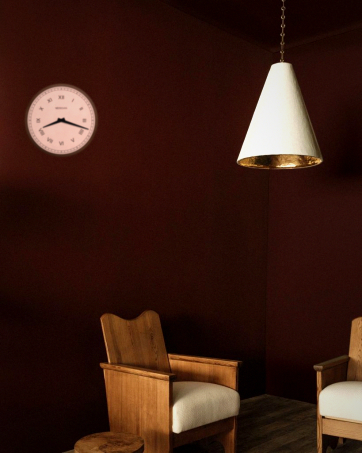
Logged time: h=8 m=18
